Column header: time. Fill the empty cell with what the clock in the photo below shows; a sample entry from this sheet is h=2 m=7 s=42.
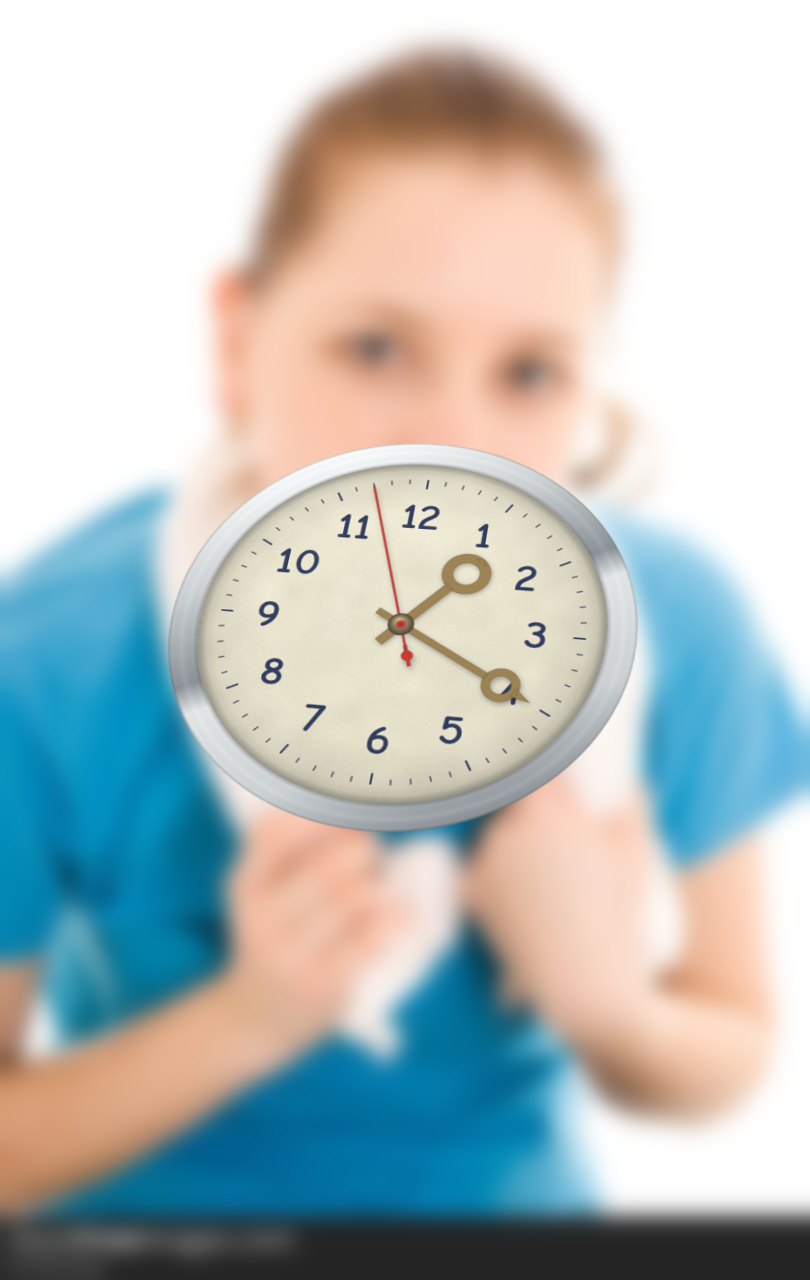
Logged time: h=1 m=19 s=57
